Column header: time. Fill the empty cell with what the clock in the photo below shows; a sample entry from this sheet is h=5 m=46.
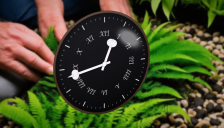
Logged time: h=12 m=43
